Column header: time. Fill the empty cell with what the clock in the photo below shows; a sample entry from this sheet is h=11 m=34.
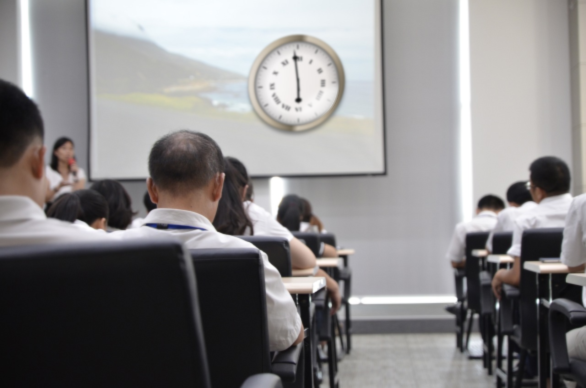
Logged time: h=5 m=59
